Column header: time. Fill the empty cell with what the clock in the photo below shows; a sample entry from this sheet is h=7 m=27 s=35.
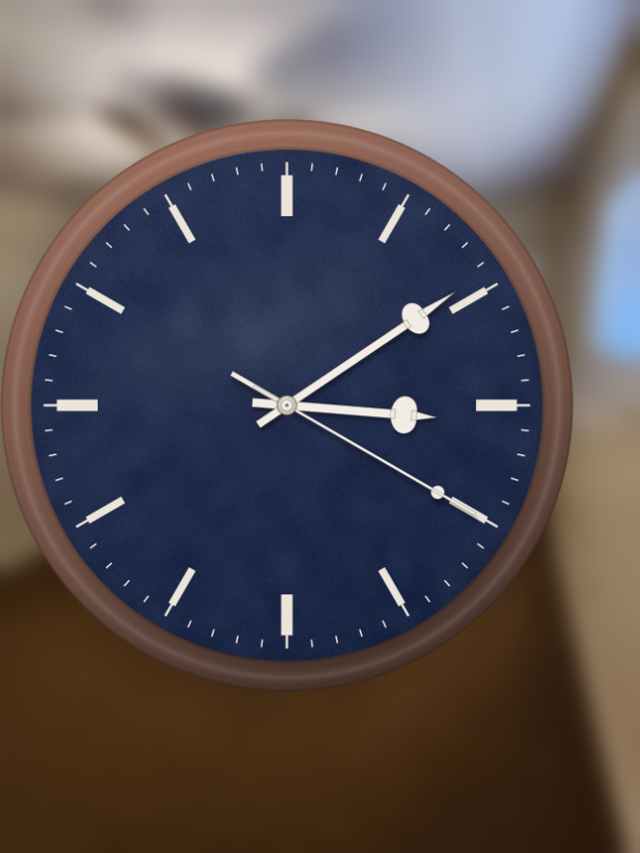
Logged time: h=3 m=9 s=20
